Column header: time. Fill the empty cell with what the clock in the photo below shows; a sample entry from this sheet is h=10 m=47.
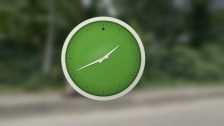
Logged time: h=1 m=41
